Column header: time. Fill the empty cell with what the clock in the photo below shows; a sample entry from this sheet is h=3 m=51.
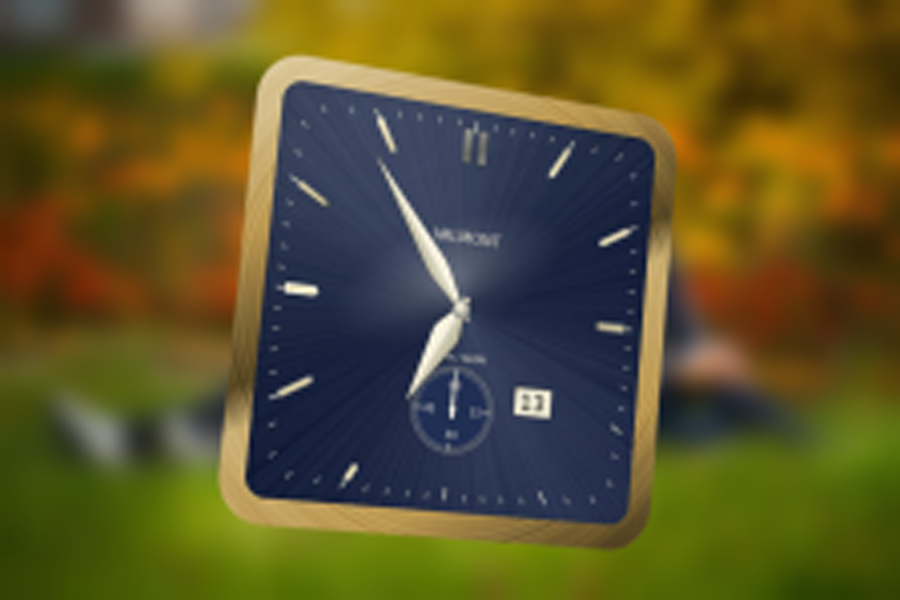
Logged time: h=6 m=54
